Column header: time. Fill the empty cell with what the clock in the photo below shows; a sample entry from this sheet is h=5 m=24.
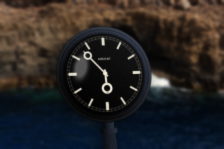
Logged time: h=5 m=53
